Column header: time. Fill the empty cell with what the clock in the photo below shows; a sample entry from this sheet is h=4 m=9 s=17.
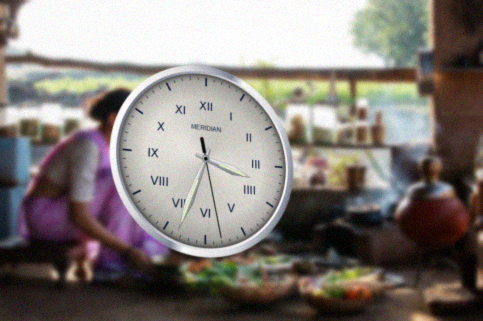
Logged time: h=3 m=33 s=28
